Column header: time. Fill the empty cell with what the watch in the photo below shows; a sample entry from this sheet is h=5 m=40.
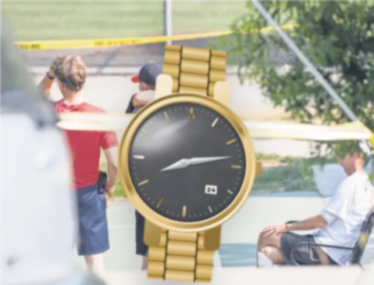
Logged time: h=8 m=13
